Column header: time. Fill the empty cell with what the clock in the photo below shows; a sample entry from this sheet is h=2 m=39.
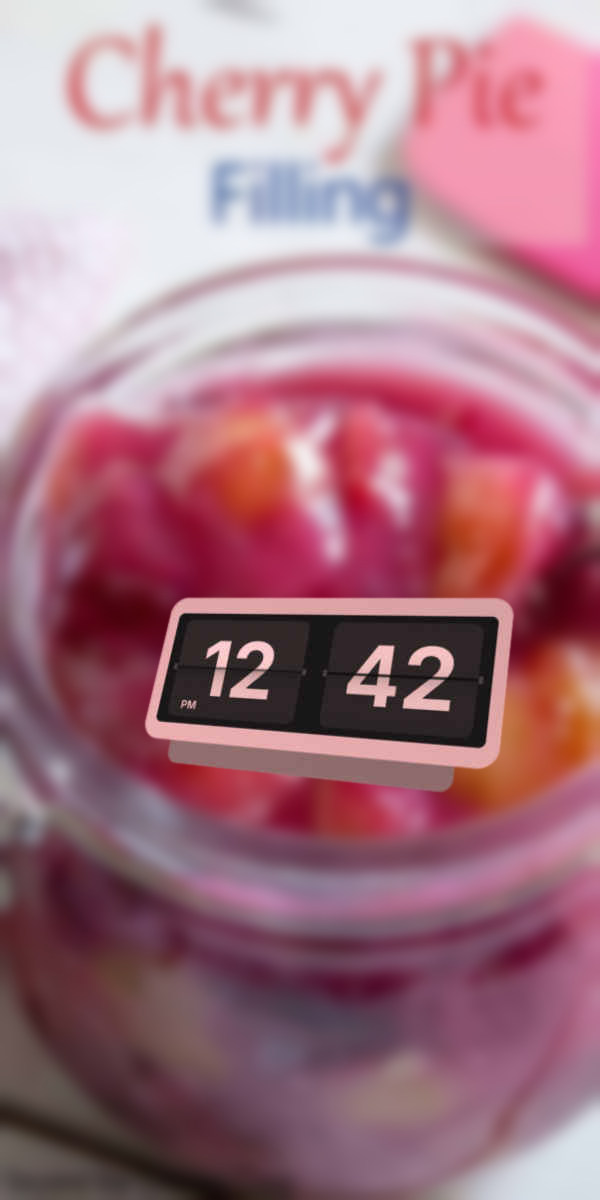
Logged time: h=12 m=42
